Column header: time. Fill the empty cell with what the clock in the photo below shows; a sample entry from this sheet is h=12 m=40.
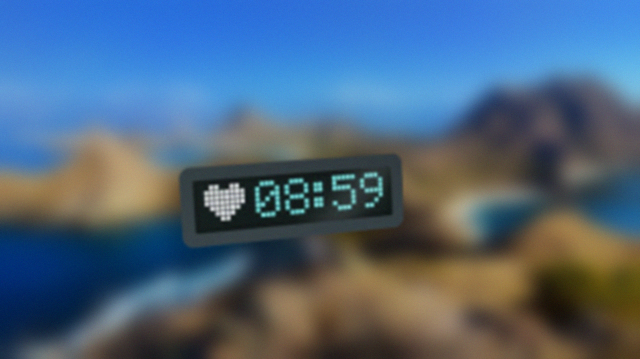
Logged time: h=8 m=59
